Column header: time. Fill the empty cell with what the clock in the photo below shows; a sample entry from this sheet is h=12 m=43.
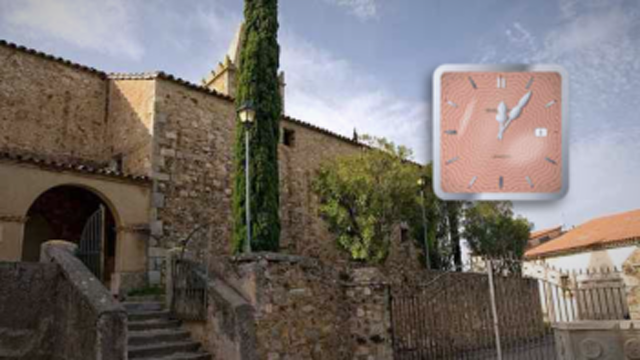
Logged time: h=12 m=6
